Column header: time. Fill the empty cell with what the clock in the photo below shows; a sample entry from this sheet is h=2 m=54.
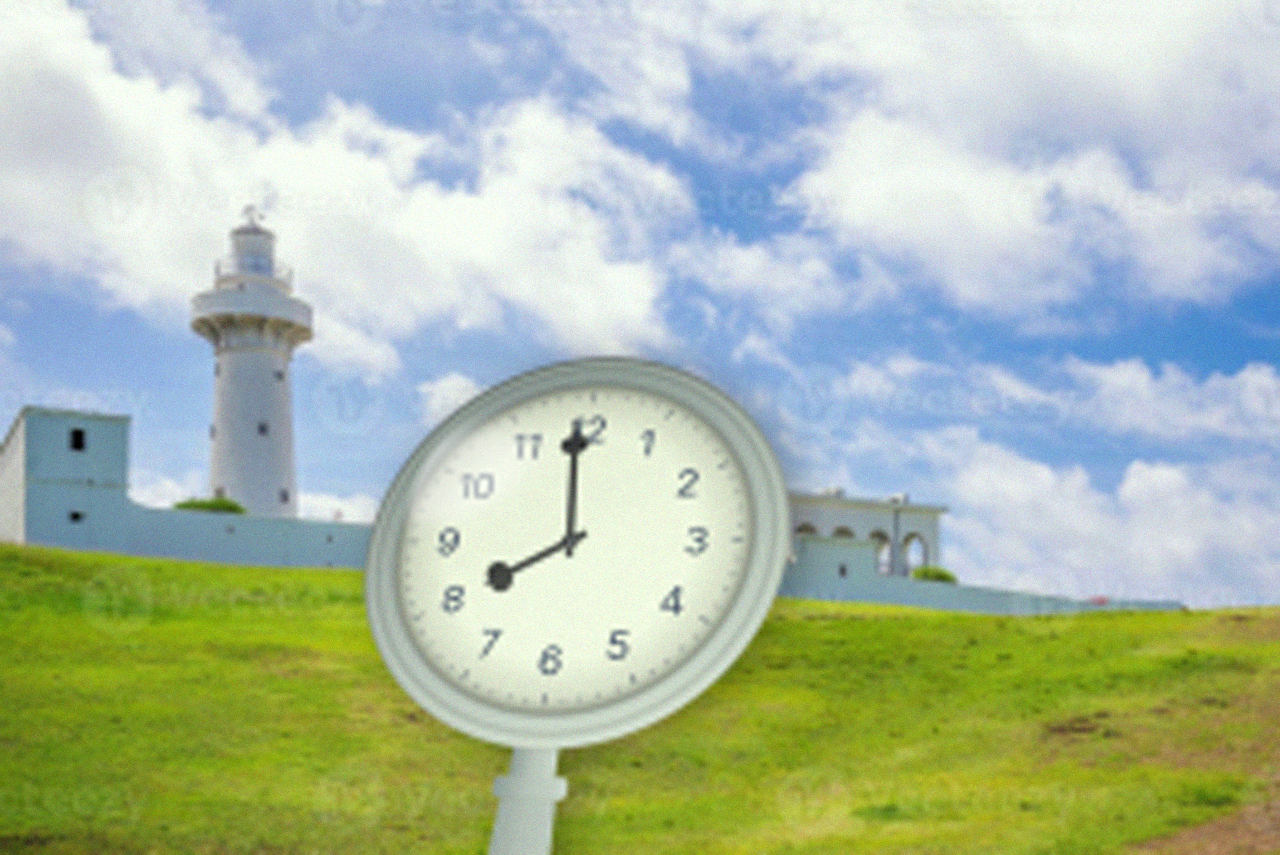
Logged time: h=7 m=59
